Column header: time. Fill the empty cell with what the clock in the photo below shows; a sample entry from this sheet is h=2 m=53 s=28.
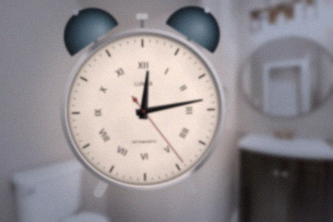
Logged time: h=12 m=13 s=24
